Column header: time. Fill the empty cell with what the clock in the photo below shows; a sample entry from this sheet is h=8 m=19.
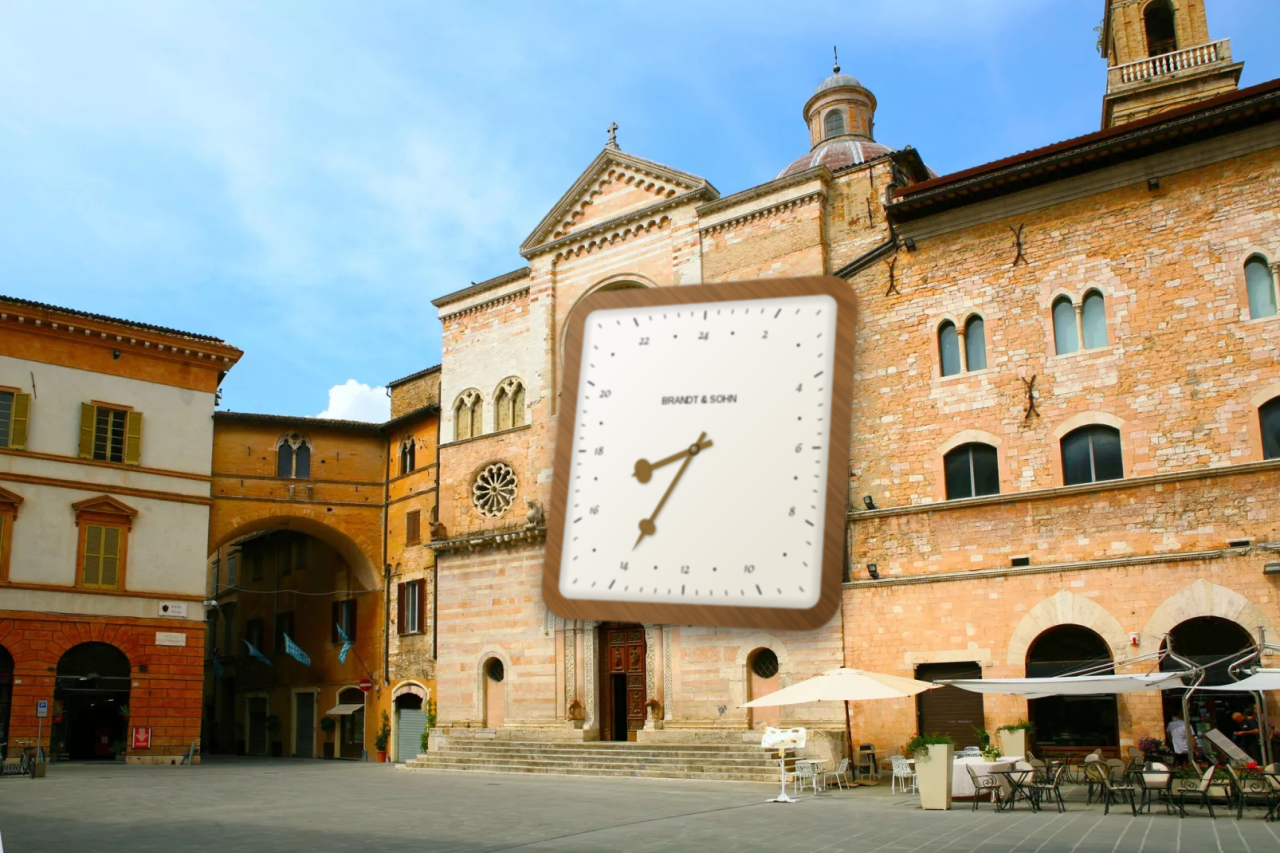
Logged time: h=16 m=35
